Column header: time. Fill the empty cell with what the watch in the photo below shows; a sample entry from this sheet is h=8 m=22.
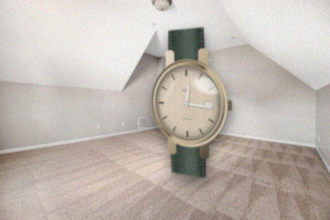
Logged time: h=12 m=16
